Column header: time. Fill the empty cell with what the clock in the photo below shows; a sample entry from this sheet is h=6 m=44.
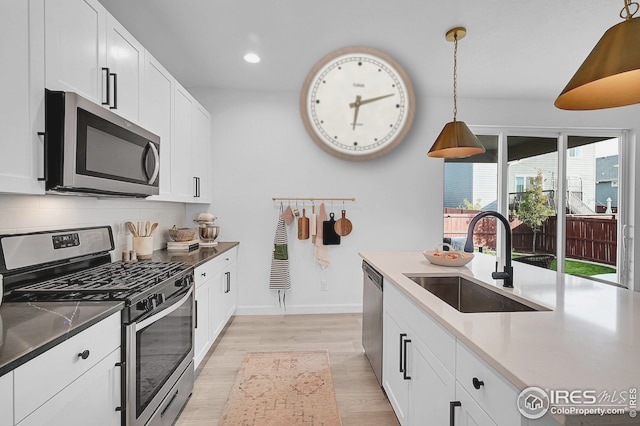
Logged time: h=6 m=12
